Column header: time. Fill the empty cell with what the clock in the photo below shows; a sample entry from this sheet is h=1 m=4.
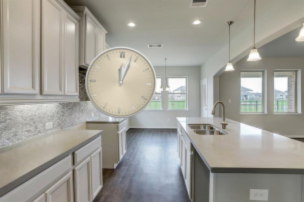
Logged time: h=12 m=3
